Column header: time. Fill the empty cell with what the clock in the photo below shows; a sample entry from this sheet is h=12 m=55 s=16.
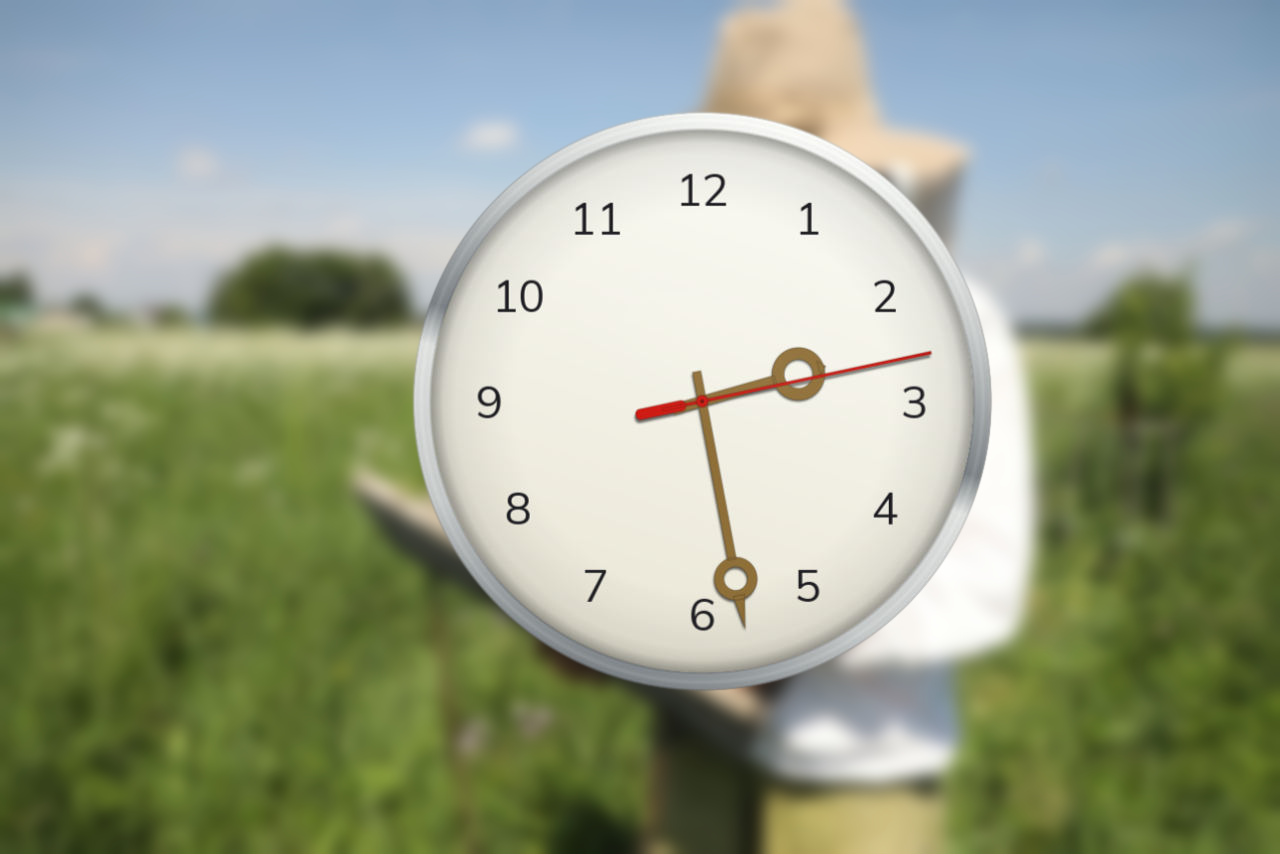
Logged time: h=2 m=28 s=13
